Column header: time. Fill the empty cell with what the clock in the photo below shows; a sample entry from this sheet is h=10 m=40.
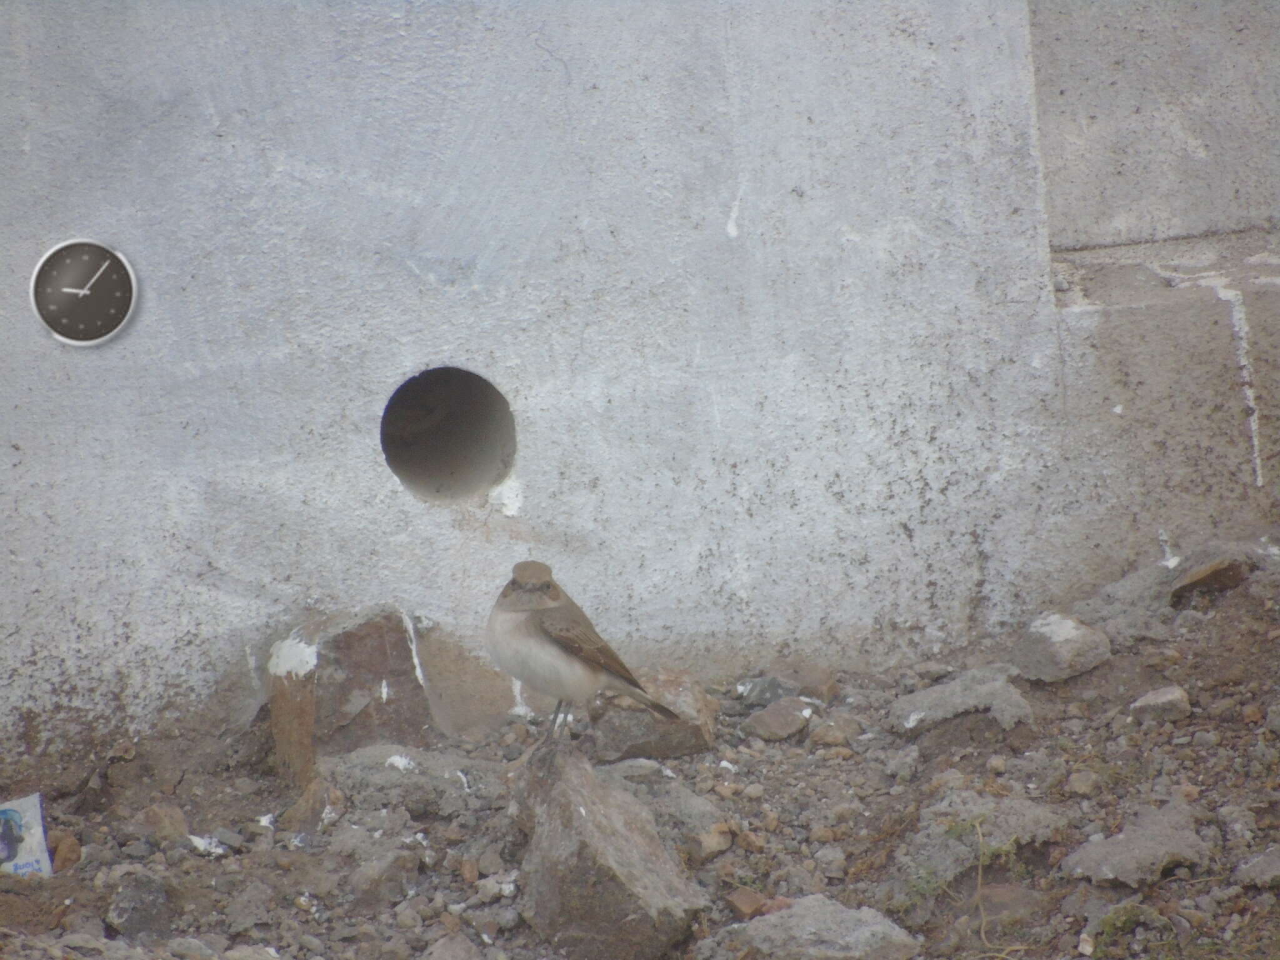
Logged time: h=9 m=6
